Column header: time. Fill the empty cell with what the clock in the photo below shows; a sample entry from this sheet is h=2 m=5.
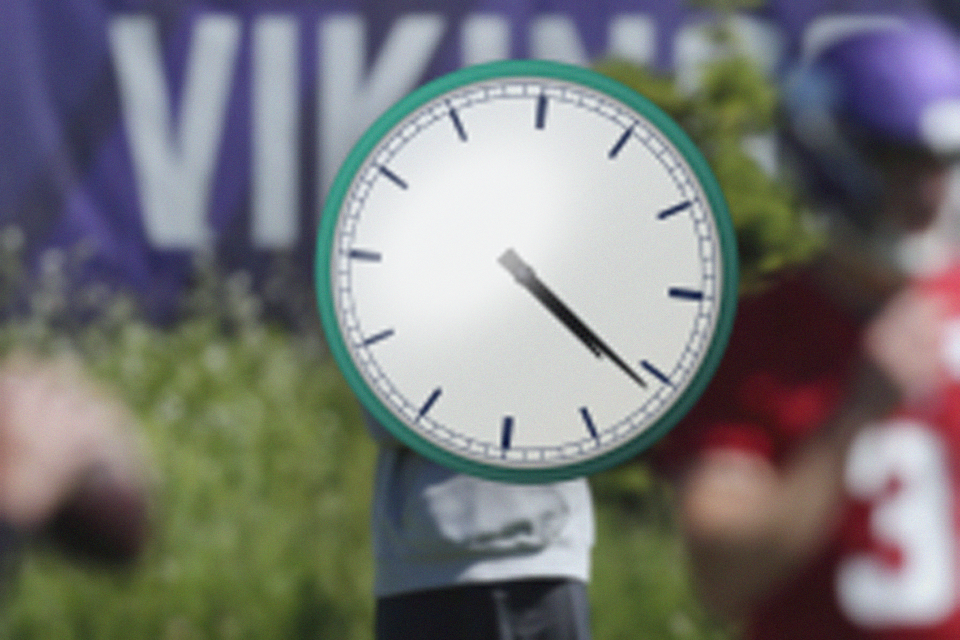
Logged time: h=4 m=21
